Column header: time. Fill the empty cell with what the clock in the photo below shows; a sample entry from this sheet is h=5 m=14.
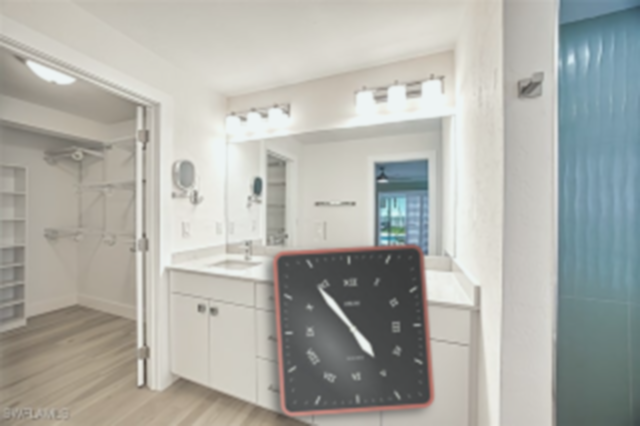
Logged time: h=4 m=54
